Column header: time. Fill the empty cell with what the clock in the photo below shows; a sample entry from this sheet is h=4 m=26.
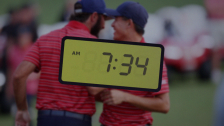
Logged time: h=7 m=34
